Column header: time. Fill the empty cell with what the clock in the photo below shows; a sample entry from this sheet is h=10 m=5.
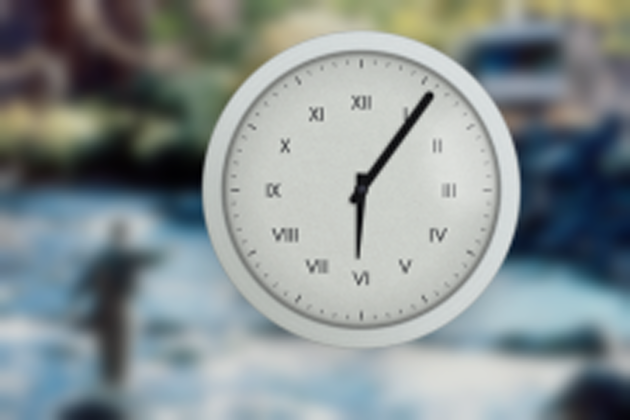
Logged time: h=6 m=6
